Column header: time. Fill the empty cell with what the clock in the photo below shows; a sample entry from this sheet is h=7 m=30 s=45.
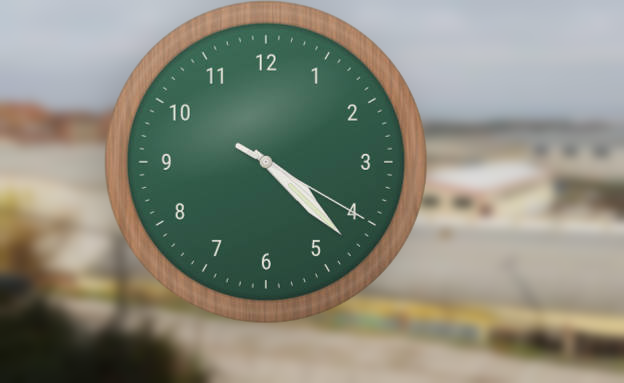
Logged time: h=4 m=22 s=20
